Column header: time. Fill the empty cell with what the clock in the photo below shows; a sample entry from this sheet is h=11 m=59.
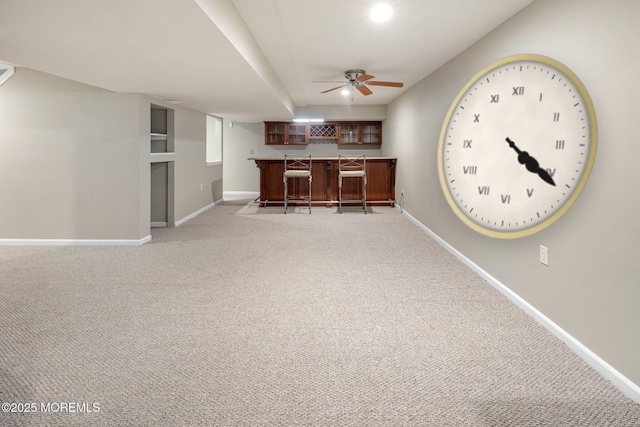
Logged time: h=4 m=21
